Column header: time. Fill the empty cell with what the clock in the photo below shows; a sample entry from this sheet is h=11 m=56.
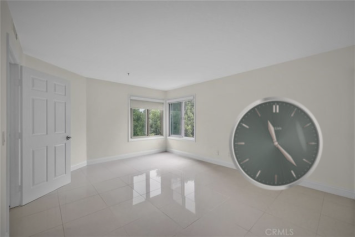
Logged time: h=11 m=23
